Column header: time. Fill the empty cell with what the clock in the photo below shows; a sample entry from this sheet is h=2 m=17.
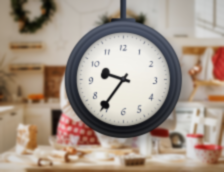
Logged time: h=9 m=36
